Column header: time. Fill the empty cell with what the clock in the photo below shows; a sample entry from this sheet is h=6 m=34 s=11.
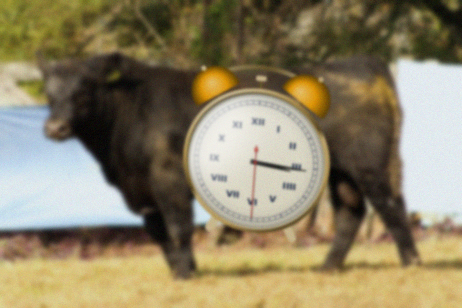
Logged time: h=3 m=15 s=30
